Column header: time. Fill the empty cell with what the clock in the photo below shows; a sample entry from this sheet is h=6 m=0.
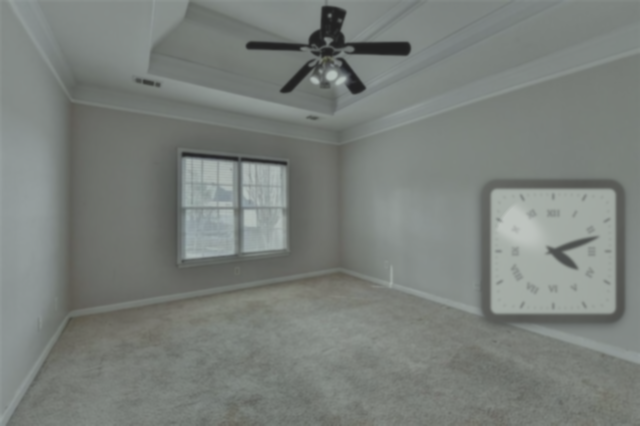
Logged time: h=4 m=12
